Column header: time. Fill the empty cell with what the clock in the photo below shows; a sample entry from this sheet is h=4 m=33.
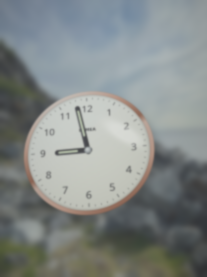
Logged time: h=8 m=58
